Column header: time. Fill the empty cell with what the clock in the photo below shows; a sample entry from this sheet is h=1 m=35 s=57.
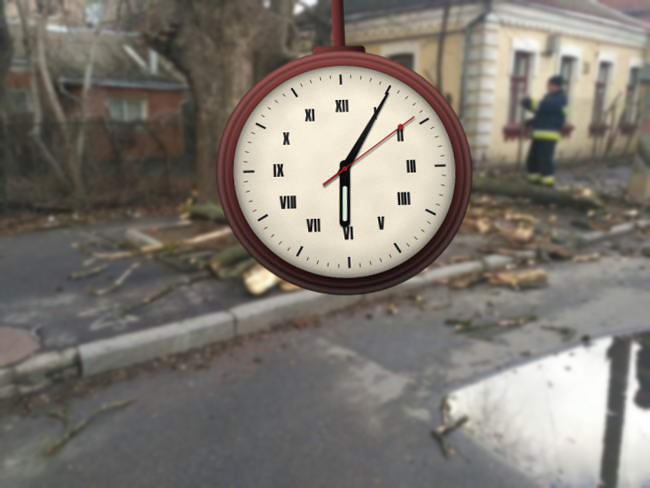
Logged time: h=6 m=5 s=9
